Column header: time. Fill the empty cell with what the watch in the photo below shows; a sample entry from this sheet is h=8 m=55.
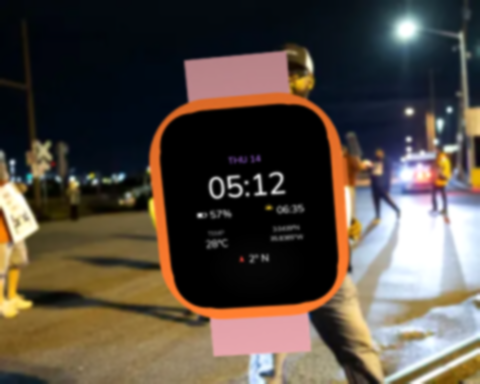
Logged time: h=5 m=12
